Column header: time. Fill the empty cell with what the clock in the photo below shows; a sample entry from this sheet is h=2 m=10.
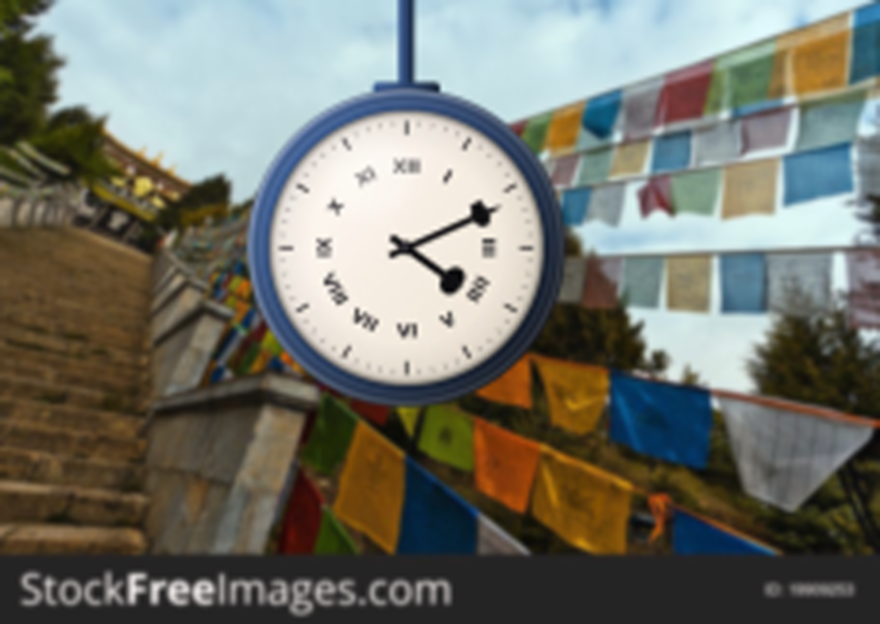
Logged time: h=4 m=11
